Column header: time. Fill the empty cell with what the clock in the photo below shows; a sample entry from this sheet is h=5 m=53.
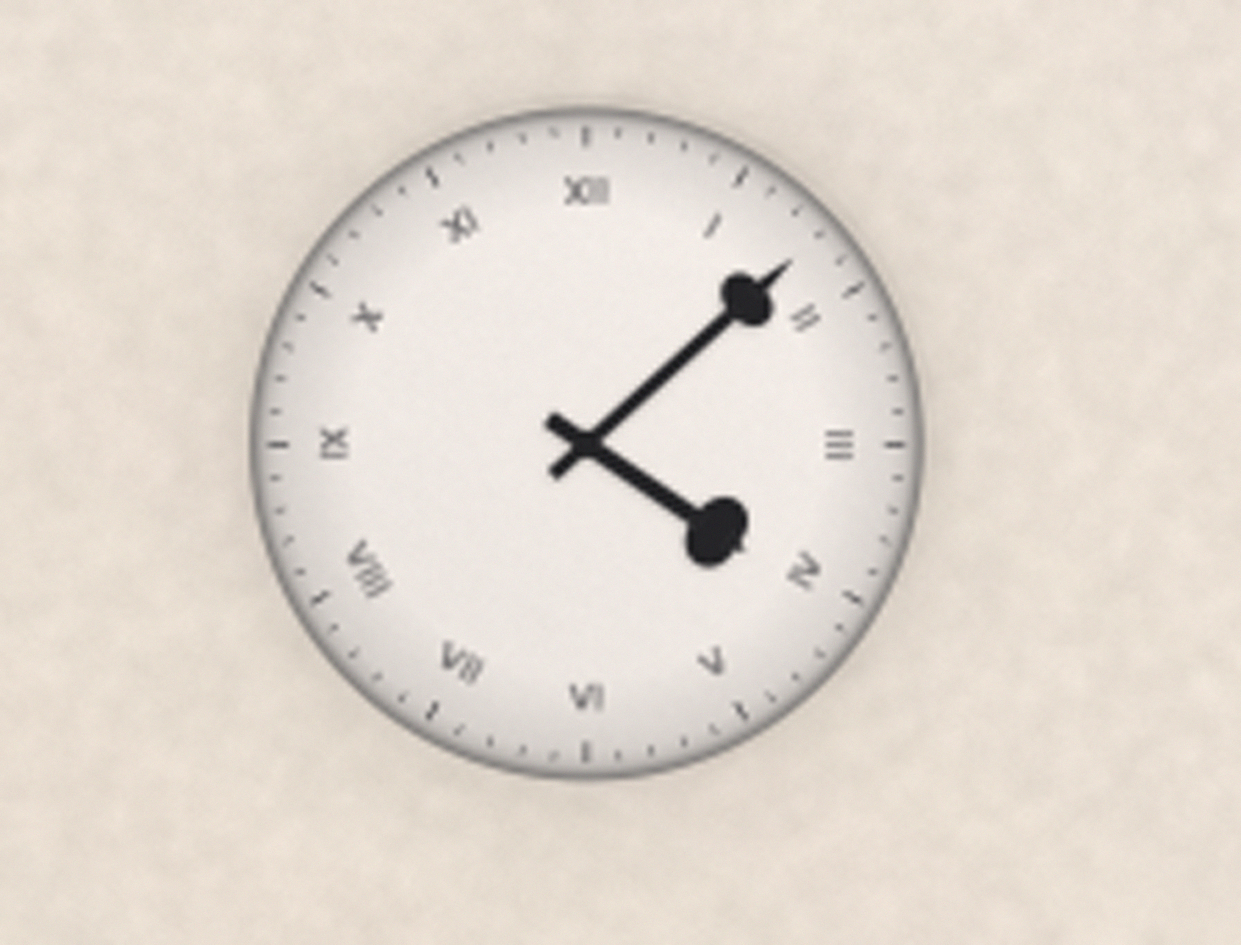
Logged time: h=4 m=8
